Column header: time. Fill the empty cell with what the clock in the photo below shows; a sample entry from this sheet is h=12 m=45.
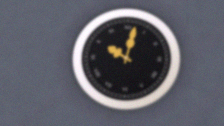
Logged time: h=10 m=2
